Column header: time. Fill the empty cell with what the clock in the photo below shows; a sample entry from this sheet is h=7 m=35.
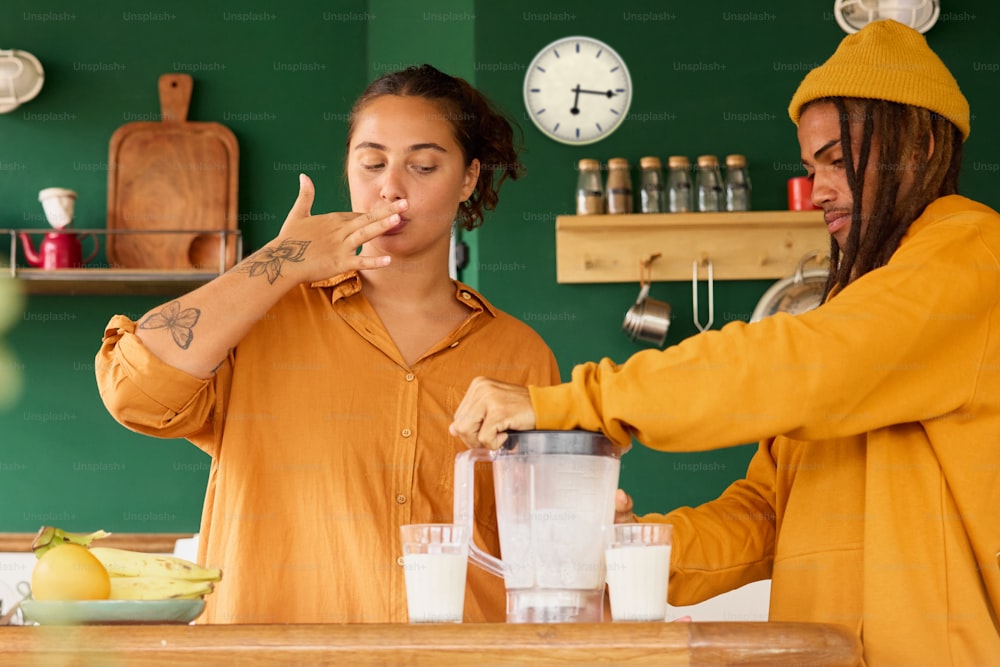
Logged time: h=6 m=16
